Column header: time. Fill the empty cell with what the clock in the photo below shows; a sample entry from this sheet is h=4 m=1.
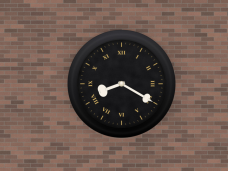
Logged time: h=8 m=20
